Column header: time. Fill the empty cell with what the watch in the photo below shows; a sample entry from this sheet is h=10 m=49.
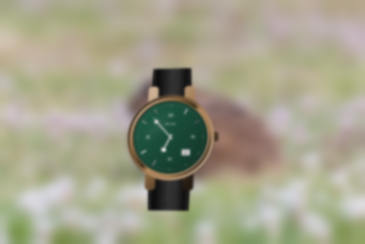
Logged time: h=6 m=53
